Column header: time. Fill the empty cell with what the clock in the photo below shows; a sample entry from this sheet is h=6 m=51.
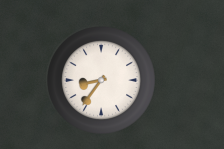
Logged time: h=8 m=36
